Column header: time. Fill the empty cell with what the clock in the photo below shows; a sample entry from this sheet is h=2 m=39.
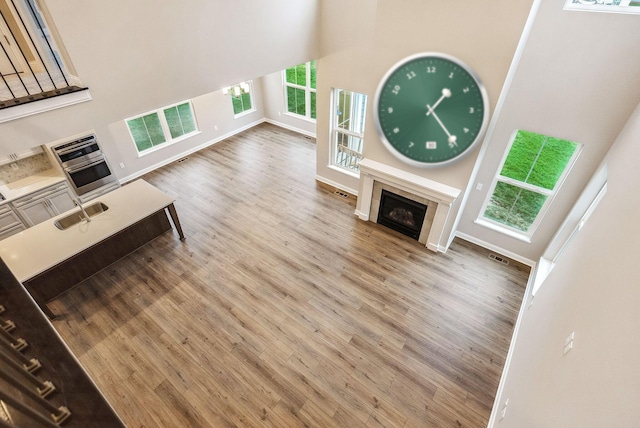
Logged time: h=1 m=24
